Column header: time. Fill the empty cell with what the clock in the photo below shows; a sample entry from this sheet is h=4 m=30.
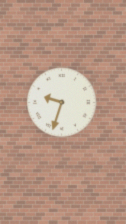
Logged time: h=9 m=33
